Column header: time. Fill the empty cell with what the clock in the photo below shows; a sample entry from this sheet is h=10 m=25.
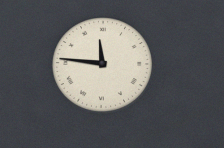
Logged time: h=11 m=46
